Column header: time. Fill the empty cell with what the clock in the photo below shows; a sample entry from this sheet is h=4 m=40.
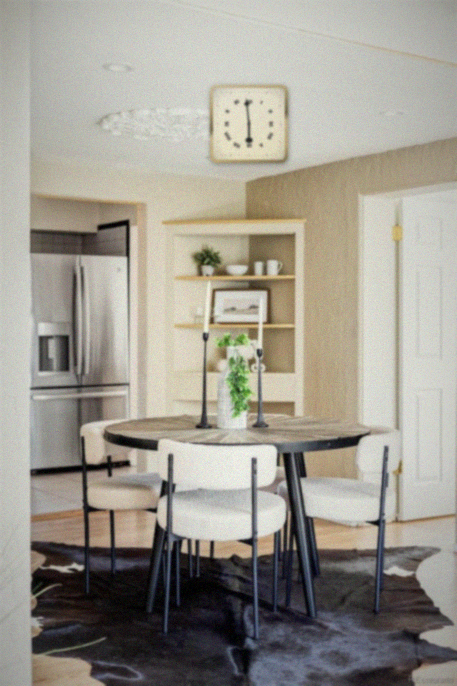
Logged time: h=5 m=59
